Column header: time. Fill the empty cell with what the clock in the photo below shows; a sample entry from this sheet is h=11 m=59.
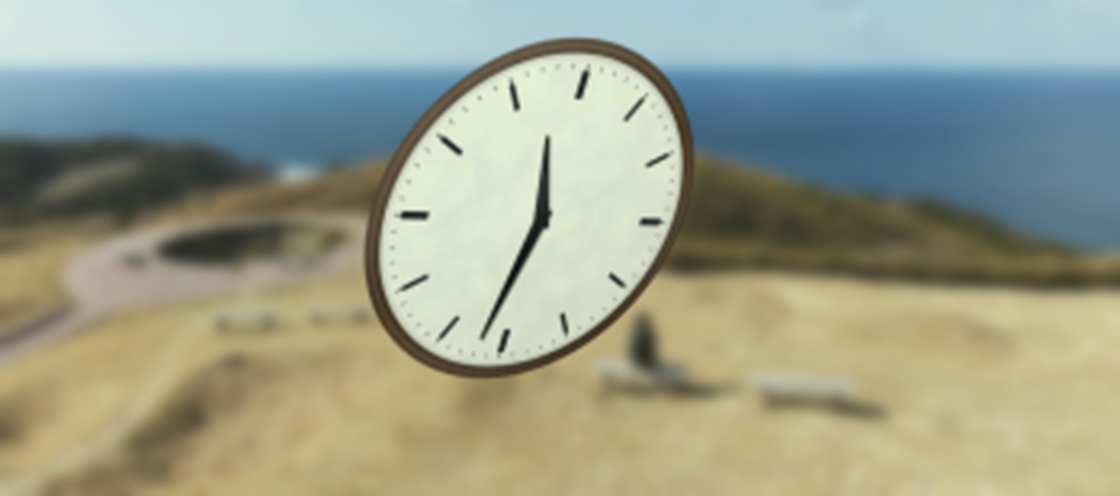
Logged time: h=11 m=32
